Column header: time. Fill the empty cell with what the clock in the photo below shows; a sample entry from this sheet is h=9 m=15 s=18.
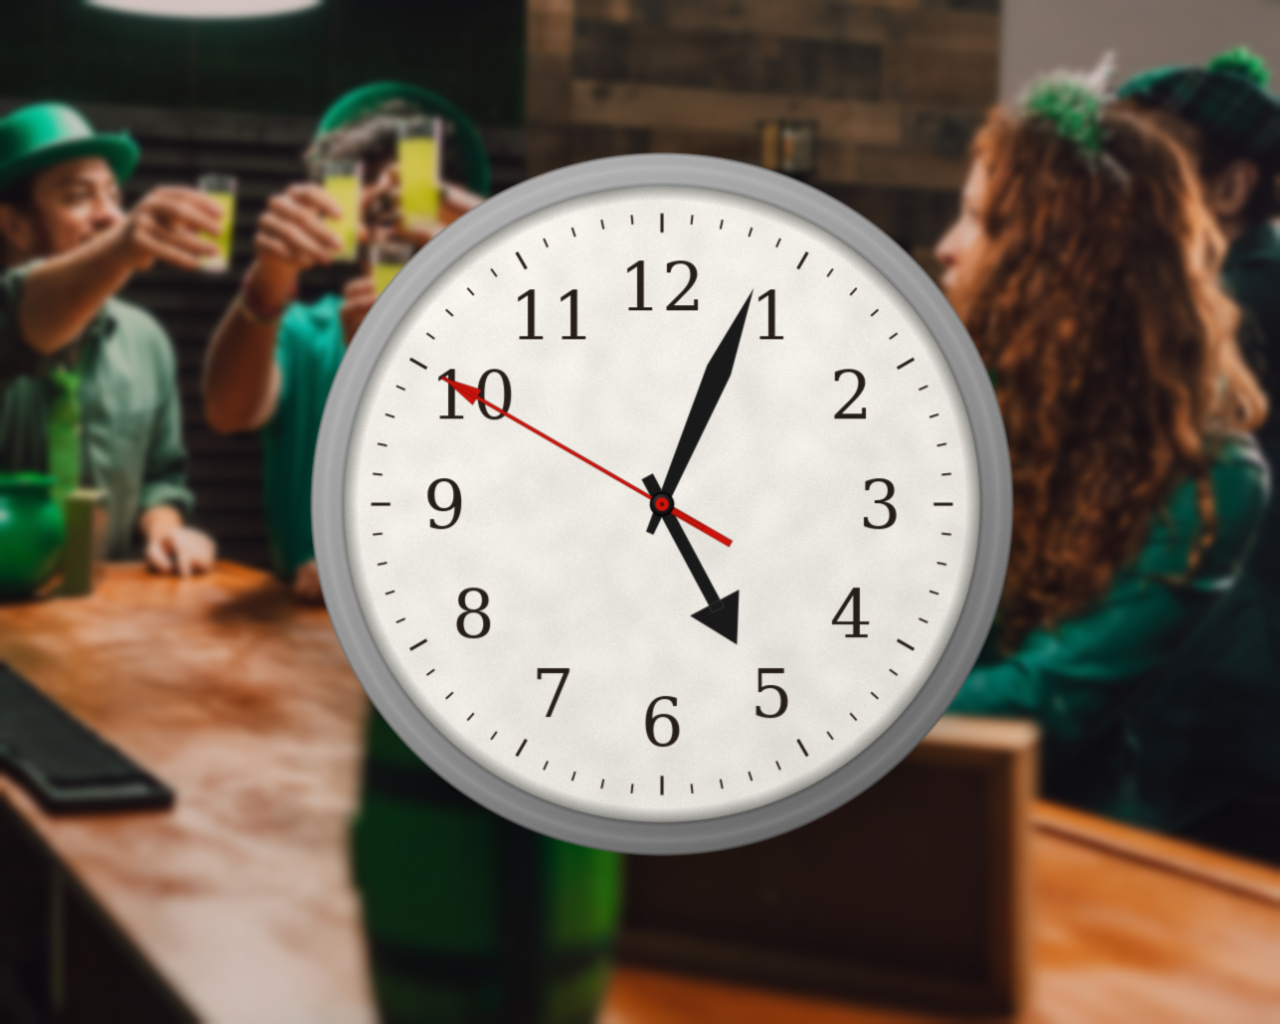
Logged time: h=5 m=3 s=50
